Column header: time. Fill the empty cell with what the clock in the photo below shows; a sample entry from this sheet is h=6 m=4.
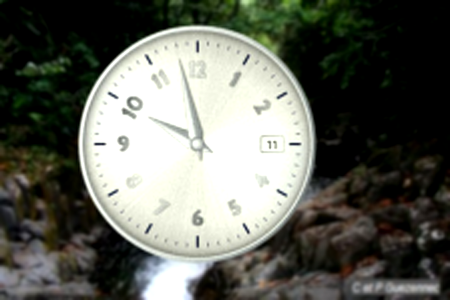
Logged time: h=9 m=58
